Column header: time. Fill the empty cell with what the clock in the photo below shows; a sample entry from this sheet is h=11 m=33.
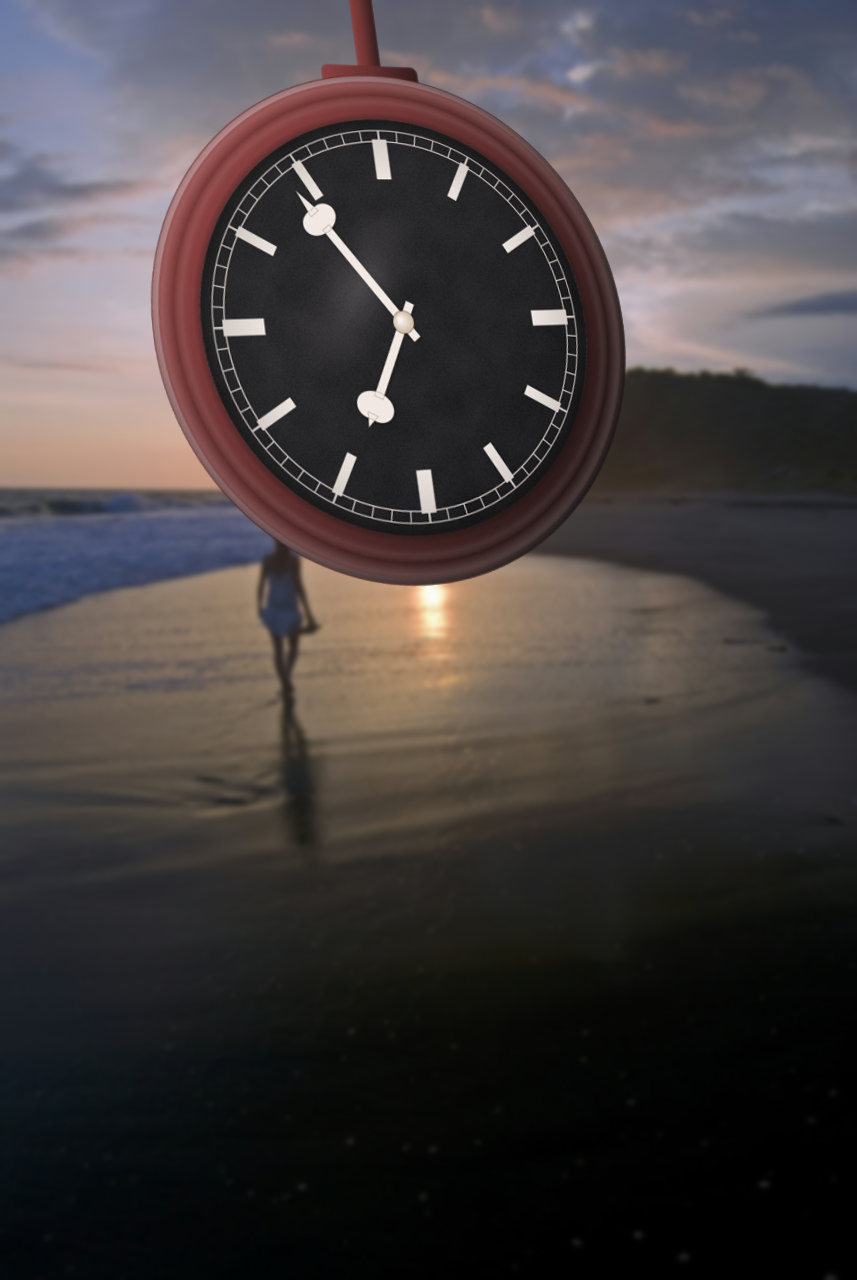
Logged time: h=6 m=54
